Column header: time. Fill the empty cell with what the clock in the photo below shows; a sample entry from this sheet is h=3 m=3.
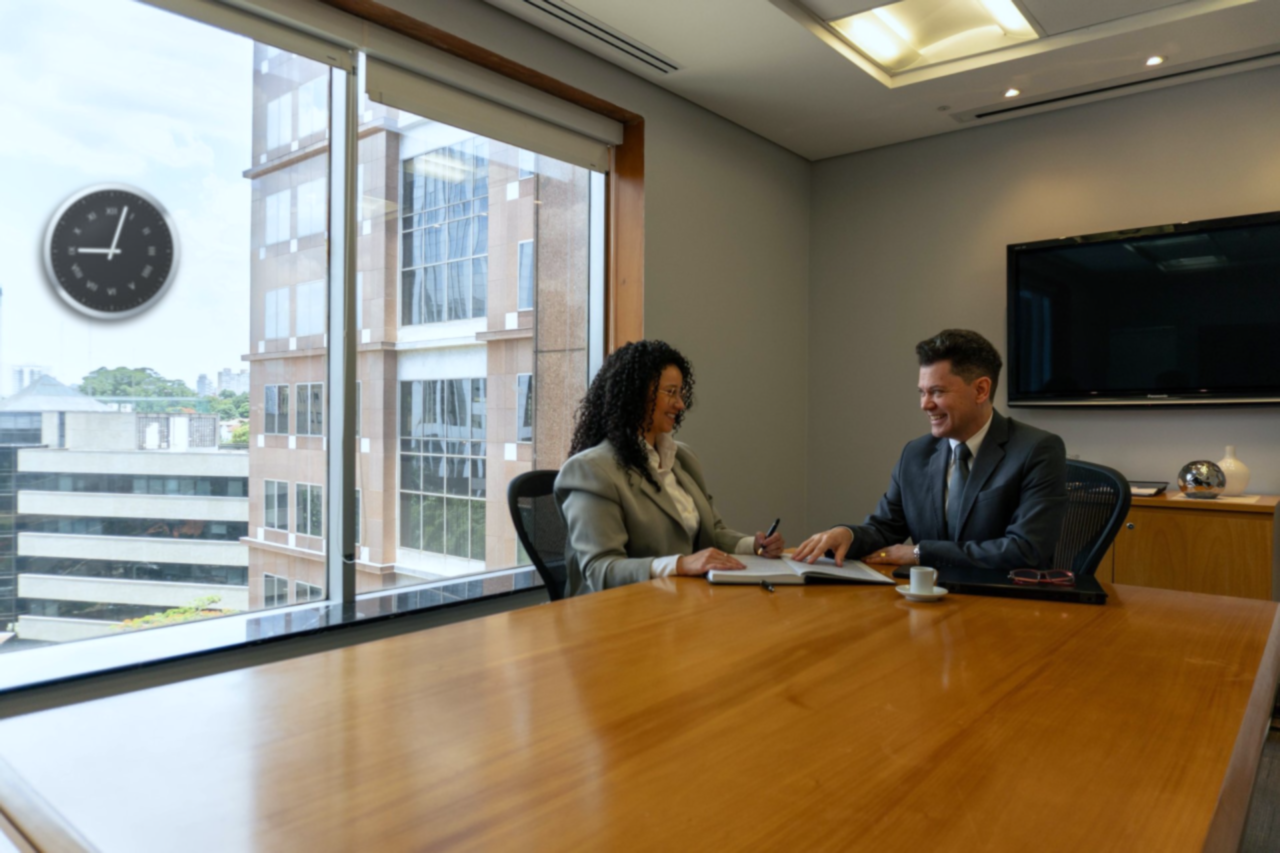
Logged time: h=9 m=3
